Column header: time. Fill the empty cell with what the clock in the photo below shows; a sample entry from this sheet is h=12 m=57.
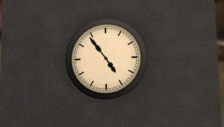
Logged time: h=4 m=54
